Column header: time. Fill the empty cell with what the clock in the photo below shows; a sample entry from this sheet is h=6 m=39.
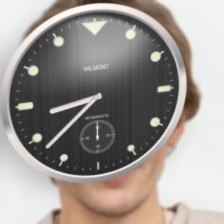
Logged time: h=8 m=38
